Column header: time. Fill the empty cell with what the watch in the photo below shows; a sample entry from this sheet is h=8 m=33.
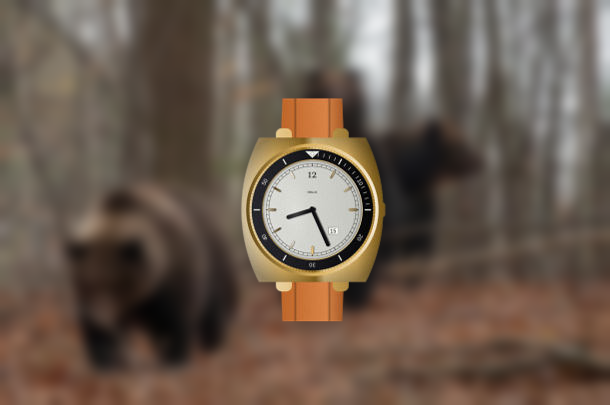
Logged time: h=8 m=26
